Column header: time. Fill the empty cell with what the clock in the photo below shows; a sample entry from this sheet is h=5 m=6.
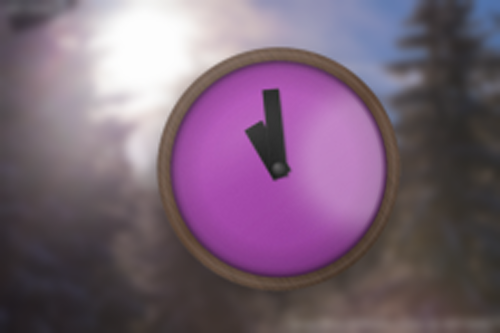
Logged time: h=10 m=59
